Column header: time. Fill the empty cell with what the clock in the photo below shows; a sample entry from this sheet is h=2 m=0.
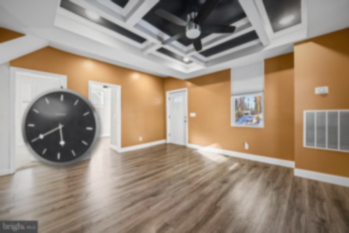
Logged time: h=5 m=40
